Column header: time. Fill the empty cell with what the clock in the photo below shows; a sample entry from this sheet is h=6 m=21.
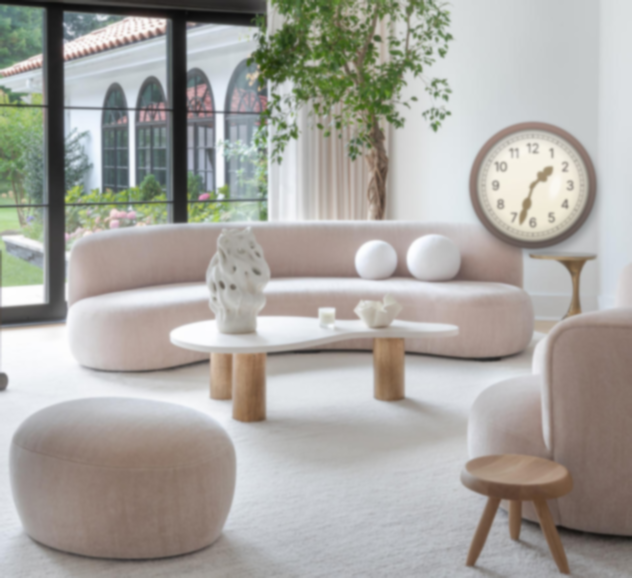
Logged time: h=1 m=33
